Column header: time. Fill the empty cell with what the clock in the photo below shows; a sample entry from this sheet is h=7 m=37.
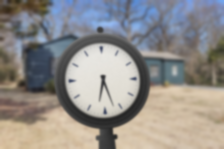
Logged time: h=6 m=27
